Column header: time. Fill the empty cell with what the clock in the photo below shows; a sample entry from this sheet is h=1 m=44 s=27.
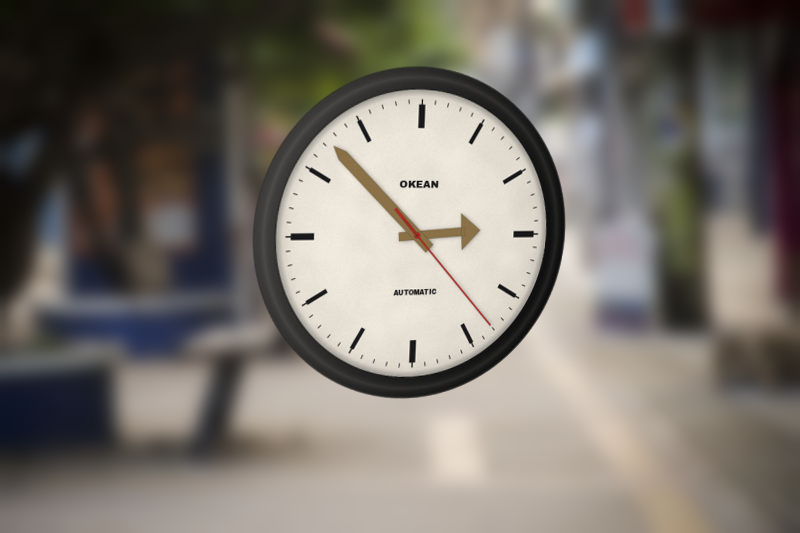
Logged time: h=2 m=52 s=23
